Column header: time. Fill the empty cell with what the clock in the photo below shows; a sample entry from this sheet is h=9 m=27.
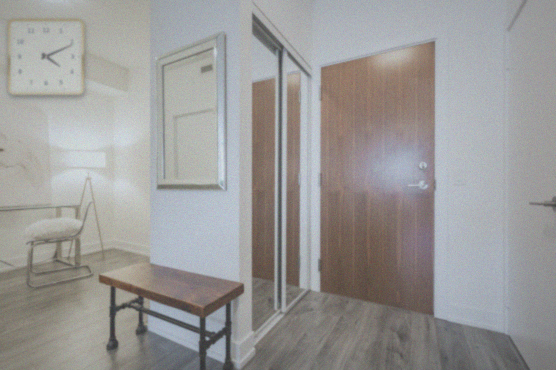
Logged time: h=4 m=11
